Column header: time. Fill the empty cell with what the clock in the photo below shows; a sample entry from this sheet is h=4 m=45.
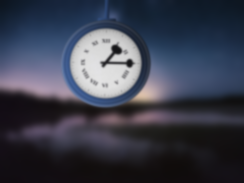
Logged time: h=1 m=15
